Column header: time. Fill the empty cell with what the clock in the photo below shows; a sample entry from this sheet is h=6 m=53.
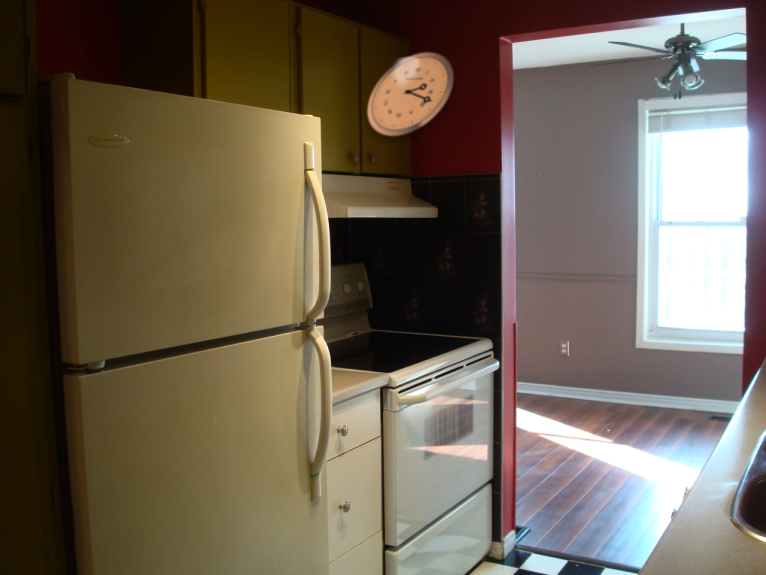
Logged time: h=2 m=18
